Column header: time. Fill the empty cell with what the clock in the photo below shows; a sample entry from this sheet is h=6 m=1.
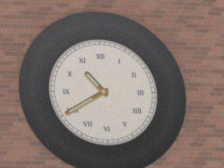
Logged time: h=10 m=40
